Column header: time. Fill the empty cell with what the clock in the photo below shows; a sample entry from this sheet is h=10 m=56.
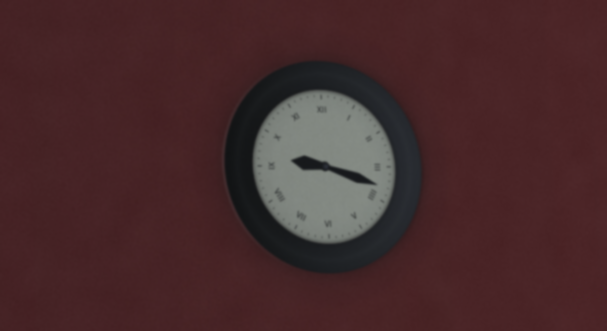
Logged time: h=9 m=18
